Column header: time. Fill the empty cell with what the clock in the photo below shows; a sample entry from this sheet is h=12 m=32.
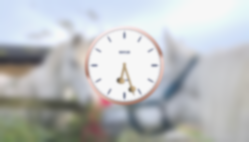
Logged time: h=6 m=27
